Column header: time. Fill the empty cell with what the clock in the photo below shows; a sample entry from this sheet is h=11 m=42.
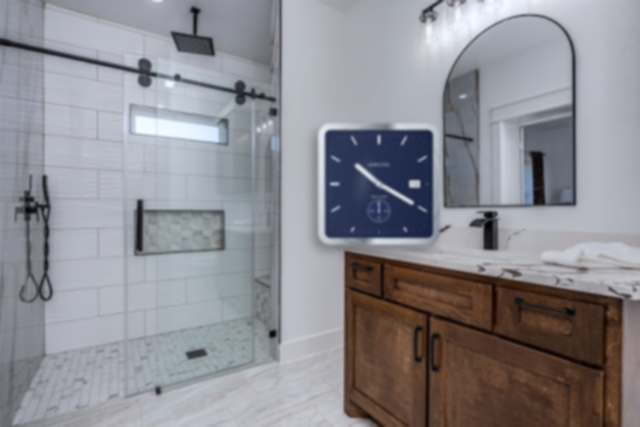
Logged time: h=10 m=20
